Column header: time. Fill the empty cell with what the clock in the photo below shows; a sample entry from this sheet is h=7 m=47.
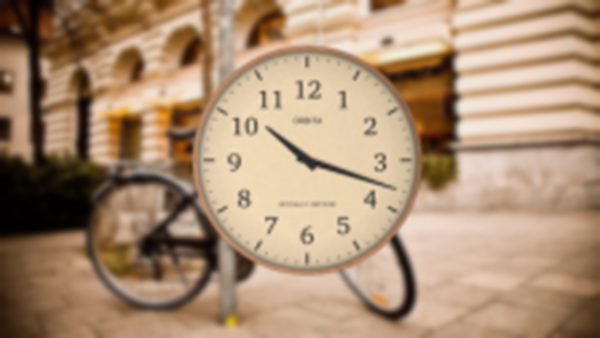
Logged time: h=10 m=18
